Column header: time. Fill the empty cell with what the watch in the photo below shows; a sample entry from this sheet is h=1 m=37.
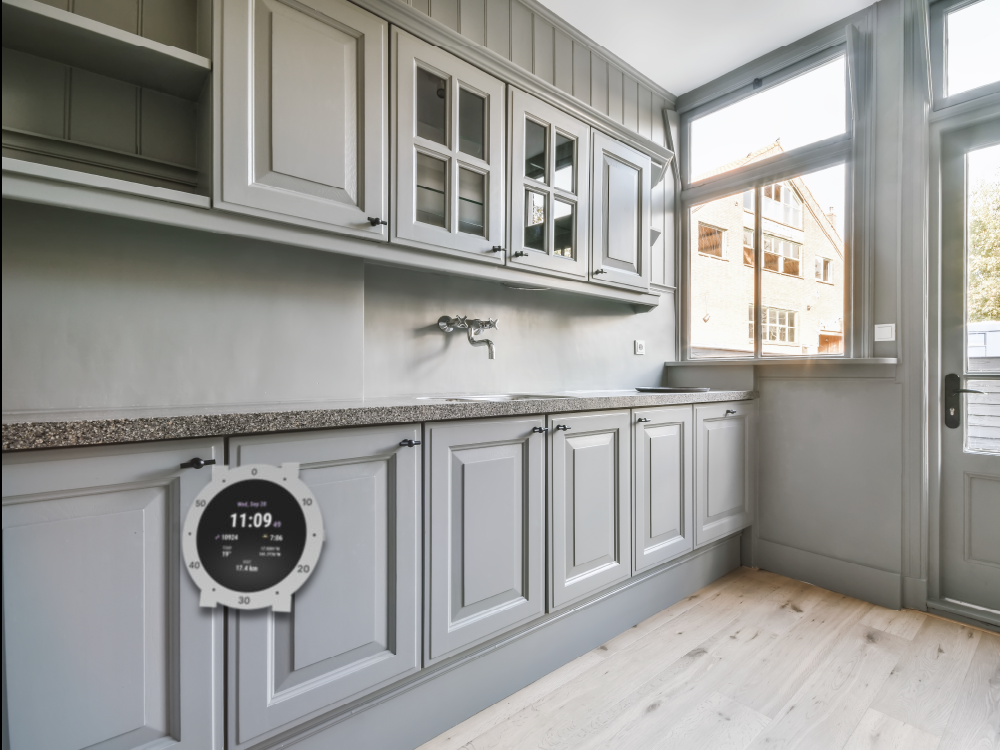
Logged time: h=11 m=9
